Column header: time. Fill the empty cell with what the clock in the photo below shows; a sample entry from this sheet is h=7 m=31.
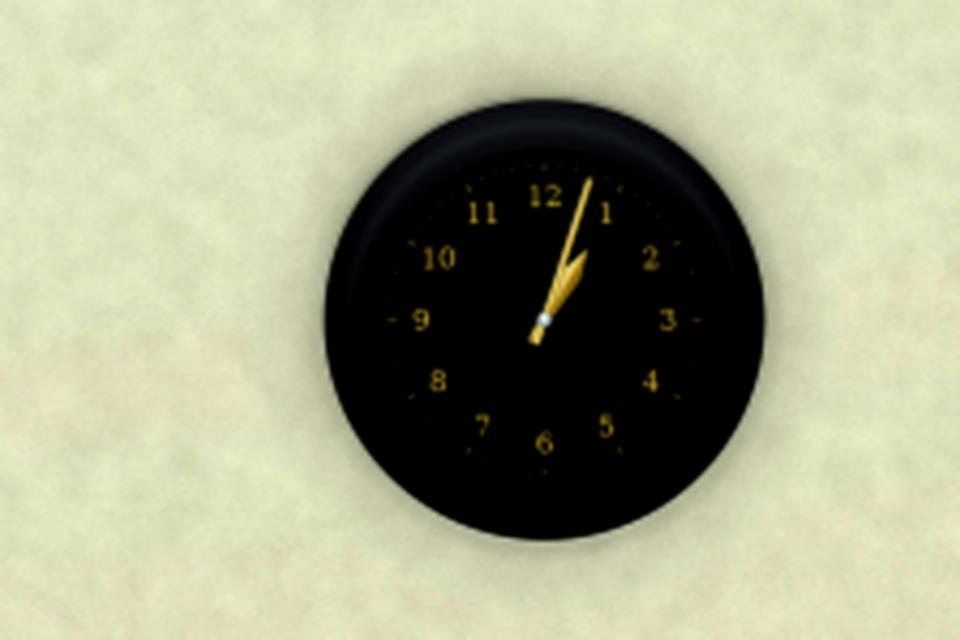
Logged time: h=1 m=3
